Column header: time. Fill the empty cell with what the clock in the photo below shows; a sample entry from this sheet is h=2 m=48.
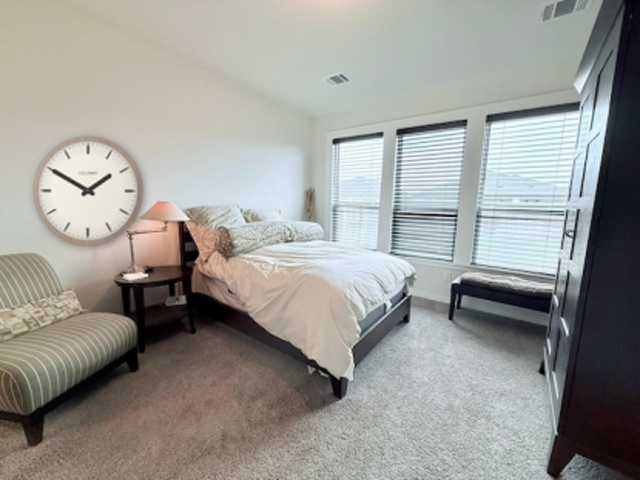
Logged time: h=1 m=50
